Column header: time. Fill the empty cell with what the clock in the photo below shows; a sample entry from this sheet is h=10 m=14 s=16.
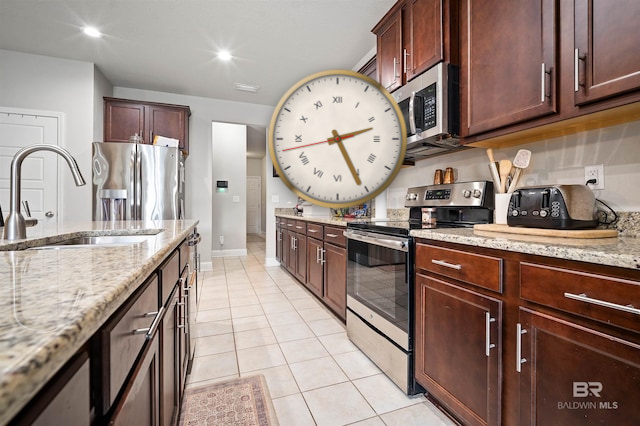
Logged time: h=2 m=25 s=43
